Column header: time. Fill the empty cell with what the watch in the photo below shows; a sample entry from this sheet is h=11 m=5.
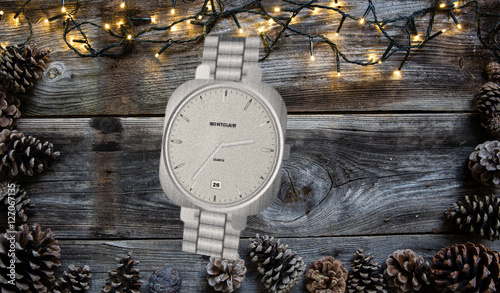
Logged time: h=2 m=36
